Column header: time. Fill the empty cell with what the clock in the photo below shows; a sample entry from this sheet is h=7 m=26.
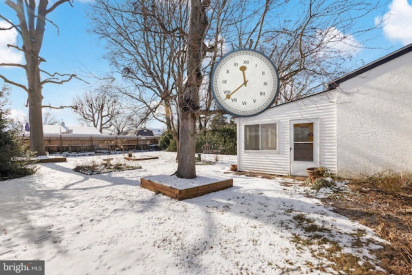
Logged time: h=11 m=38
